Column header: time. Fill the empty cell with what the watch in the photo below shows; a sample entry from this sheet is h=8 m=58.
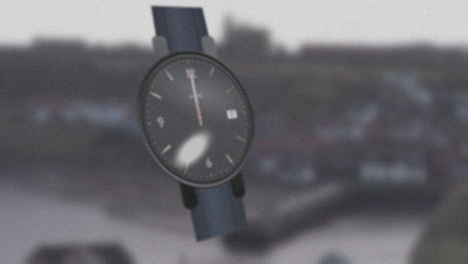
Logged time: h=12 m=0
